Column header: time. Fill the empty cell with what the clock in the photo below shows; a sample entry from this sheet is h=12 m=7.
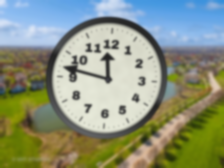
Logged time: h=11 m=47
